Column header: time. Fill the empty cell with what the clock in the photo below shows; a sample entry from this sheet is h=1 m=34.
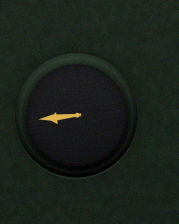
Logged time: h=8 m=44
